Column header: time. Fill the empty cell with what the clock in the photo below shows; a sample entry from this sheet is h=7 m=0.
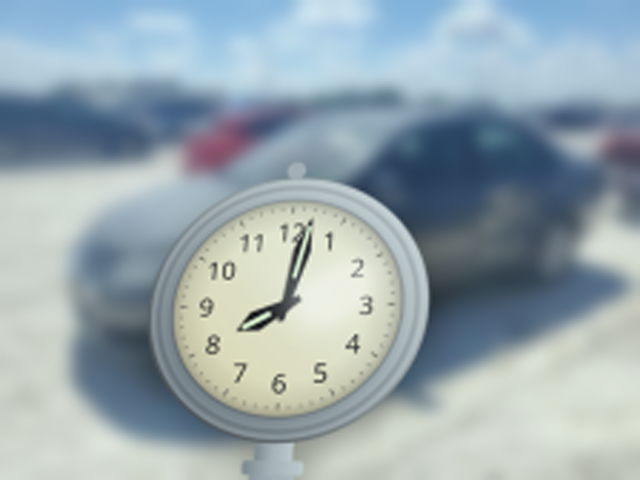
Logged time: h=8 m=2
